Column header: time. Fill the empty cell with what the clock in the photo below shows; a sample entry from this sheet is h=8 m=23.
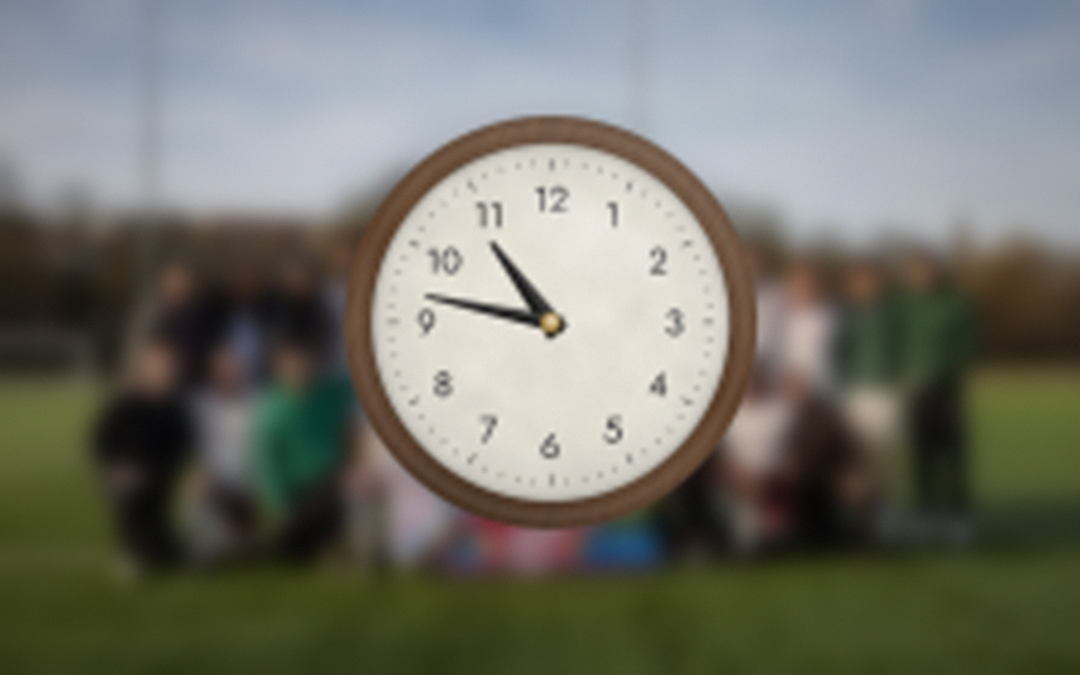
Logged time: h=10 m=47
